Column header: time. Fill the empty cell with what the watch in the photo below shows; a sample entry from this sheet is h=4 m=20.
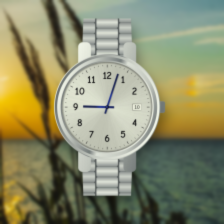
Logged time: h=9 m=3
